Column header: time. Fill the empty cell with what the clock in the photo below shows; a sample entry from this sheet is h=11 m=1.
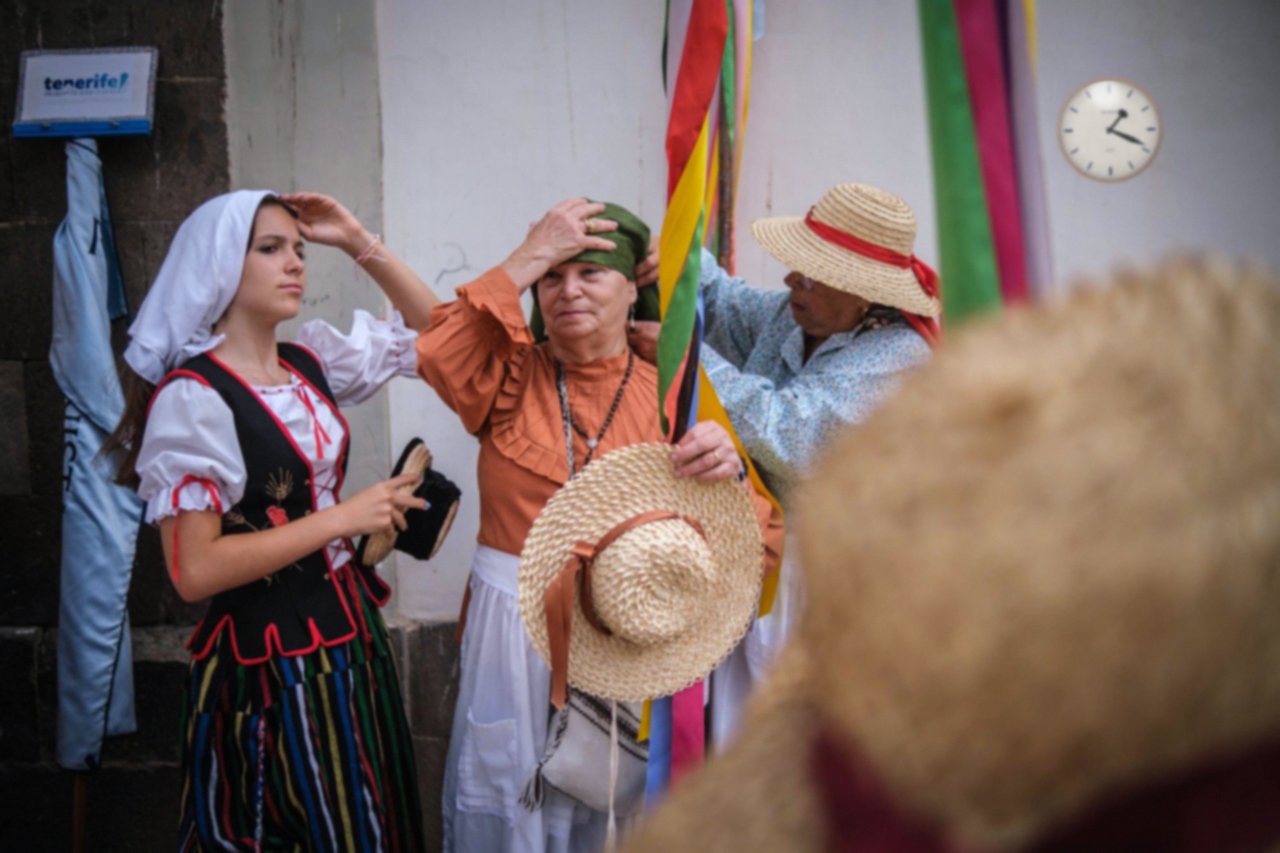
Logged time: h=1 m=19
